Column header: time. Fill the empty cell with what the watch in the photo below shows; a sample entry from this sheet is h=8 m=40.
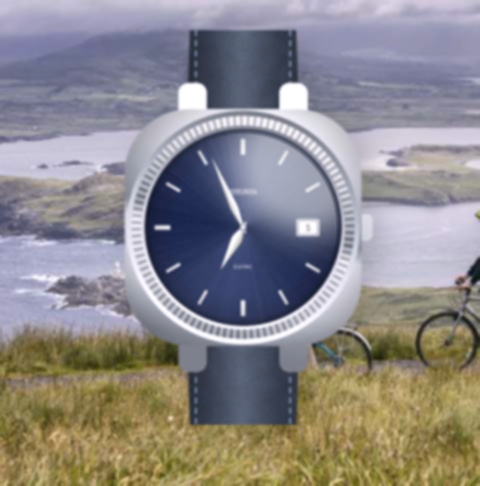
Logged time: h=6 m=56
